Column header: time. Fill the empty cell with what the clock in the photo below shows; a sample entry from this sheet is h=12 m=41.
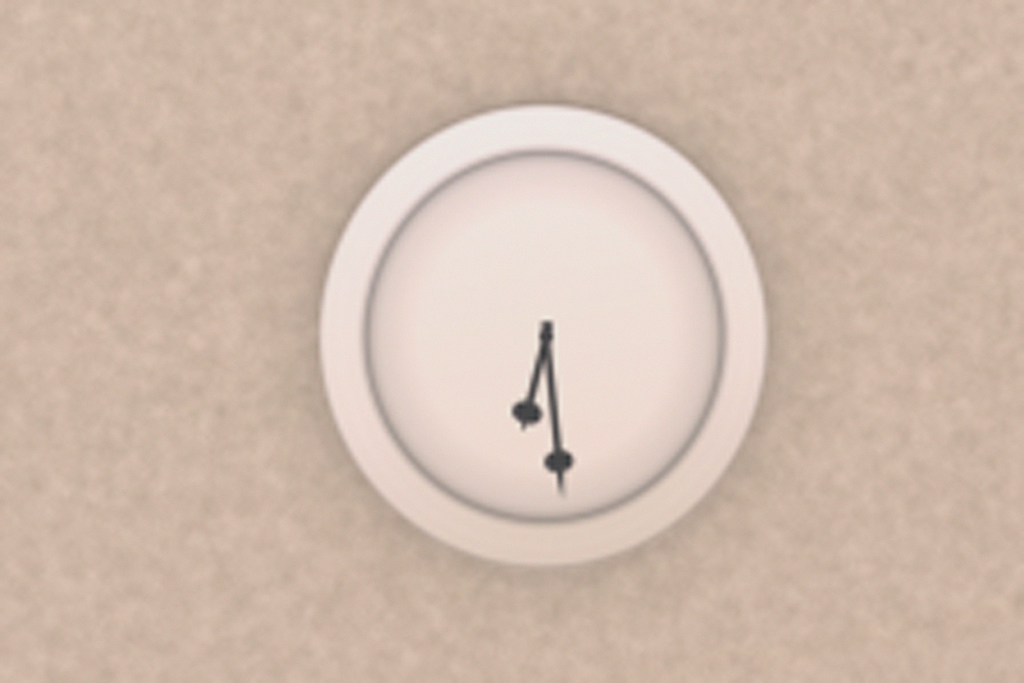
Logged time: h=6 m=29
